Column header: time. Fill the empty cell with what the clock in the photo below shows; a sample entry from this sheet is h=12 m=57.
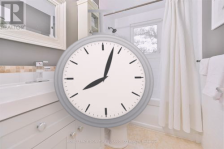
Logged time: h=8 m=3
